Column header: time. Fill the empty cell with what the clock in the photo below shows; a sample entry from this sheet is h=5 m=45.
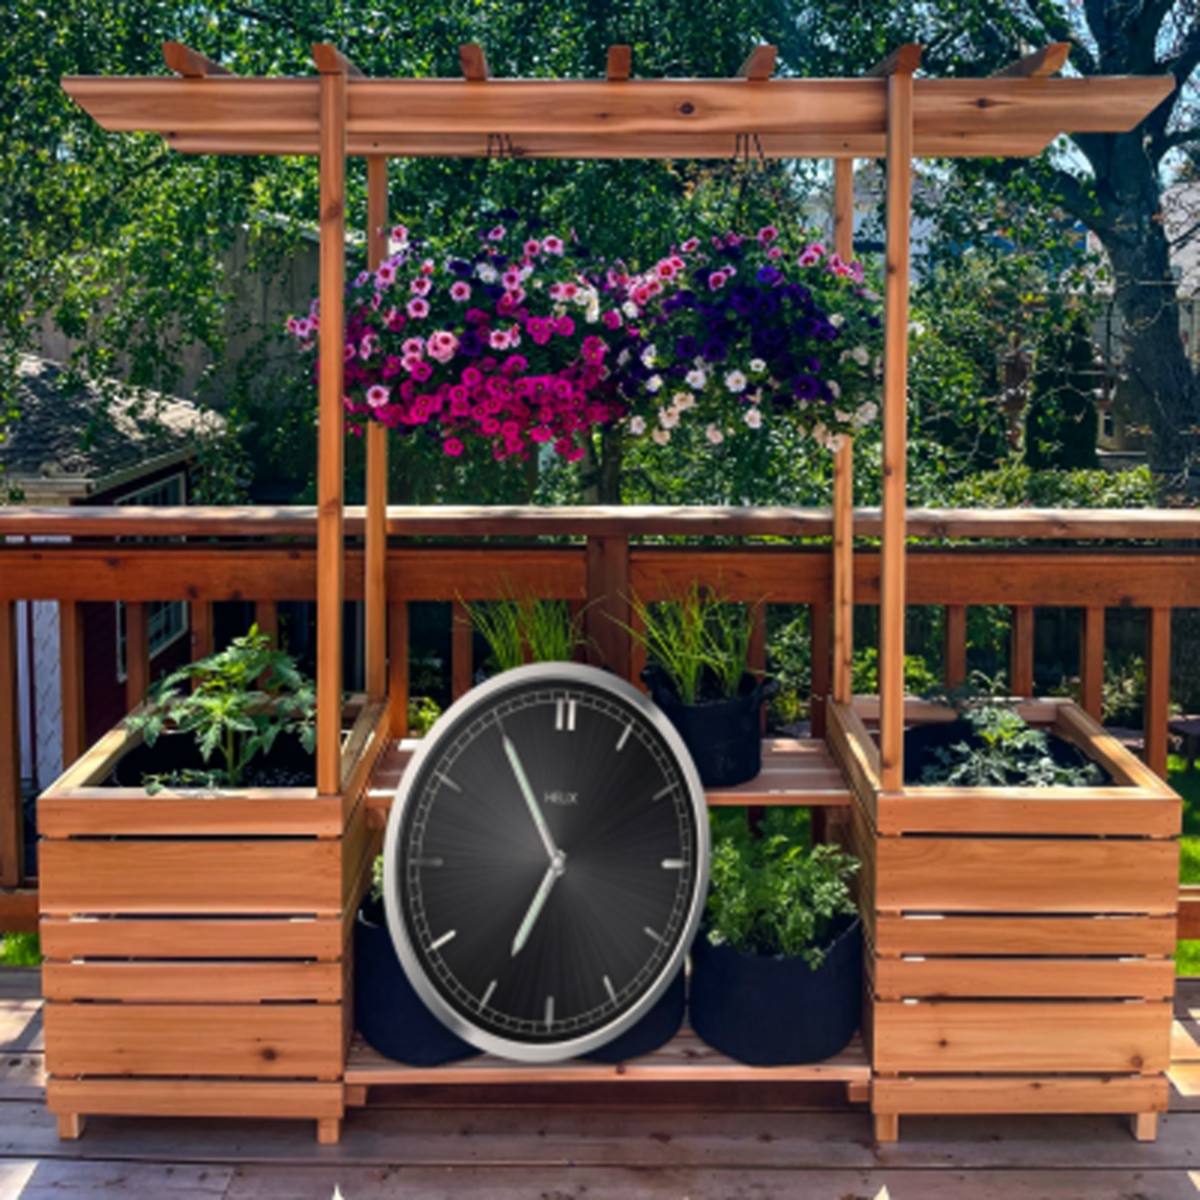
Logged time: h=6 m=55
